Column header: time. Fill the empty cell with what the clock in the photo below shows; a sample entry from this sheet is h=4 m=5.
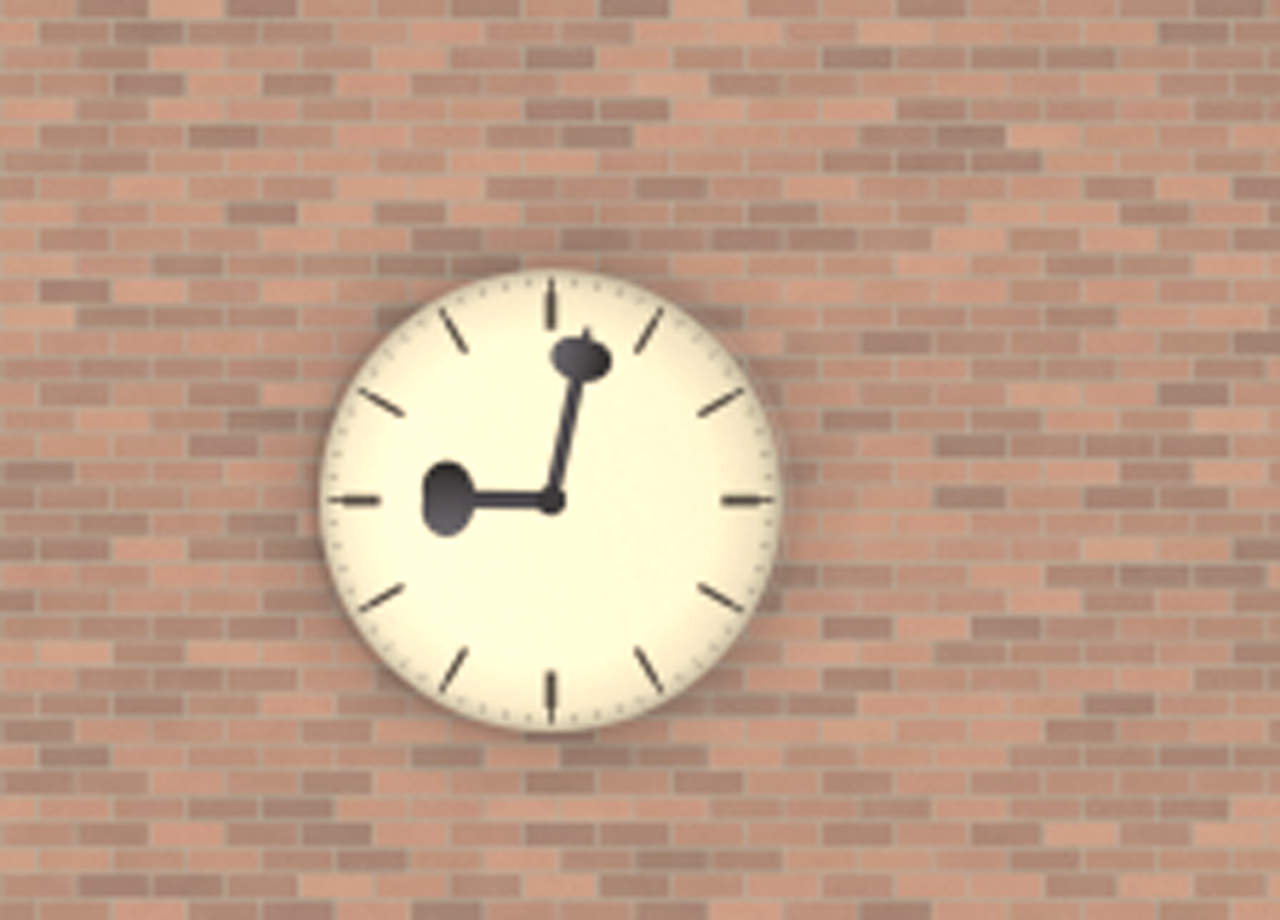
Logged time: h=9 m=2
